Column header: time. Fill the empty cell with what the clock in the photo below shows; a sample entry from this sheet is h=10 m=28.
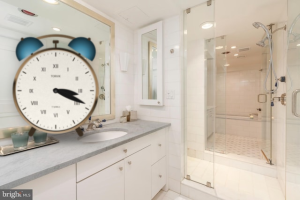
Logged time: h=3 m=19
